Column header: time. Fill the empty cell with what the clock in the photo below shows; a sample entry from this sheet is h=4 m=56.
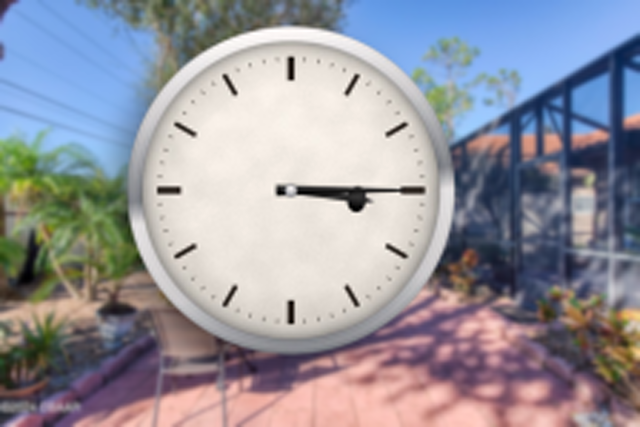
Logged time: h=3 m=15
